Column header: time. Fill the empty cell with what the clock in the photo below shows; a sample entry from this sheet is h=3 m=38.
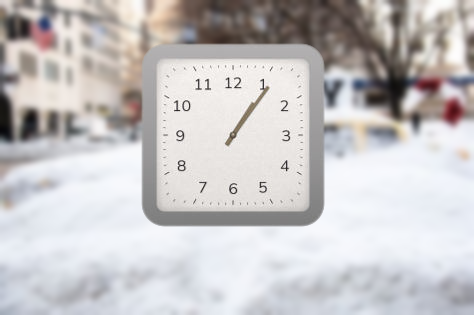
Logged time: h=1 m=6
